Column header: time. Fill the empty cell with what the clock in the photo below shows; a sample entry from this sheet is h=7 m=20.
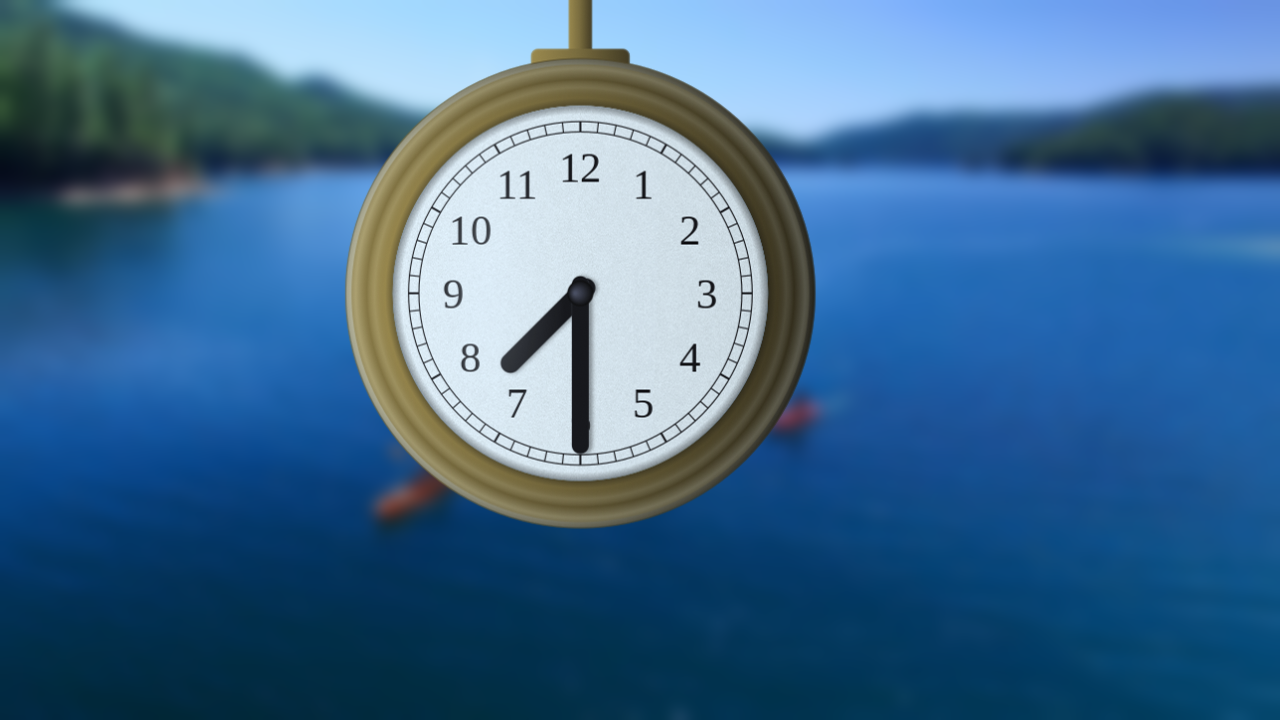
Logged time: h=7 m=30
